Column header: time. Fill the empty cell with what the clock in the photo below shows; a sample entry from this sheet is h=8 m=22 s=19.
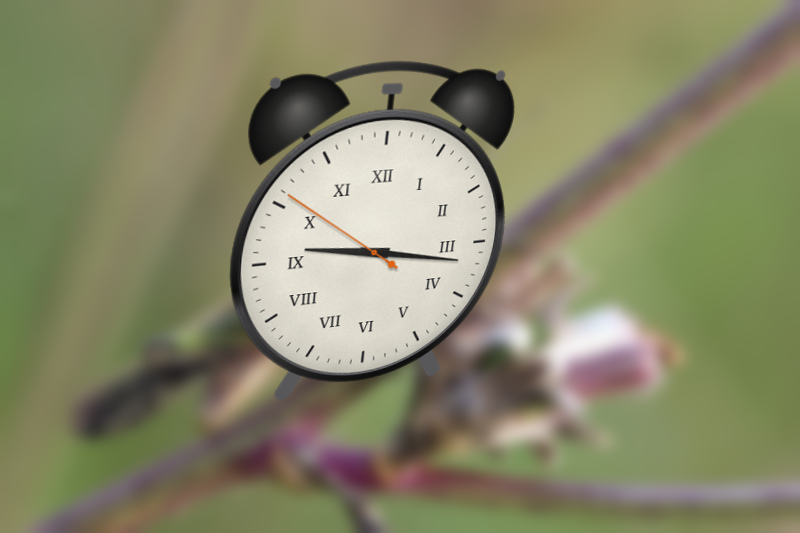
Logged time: h=9 m=16 s=51
